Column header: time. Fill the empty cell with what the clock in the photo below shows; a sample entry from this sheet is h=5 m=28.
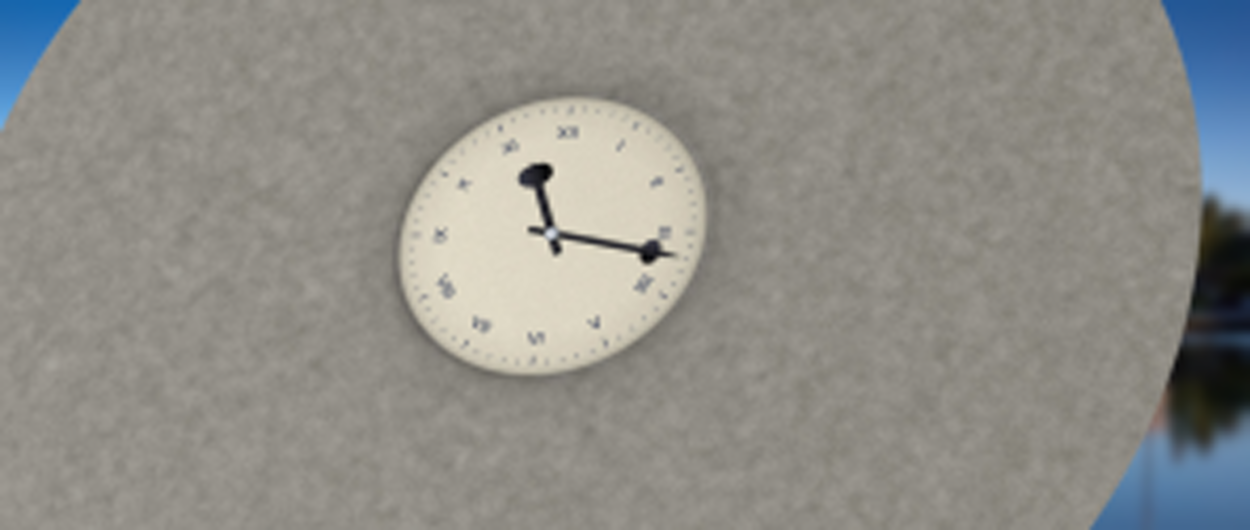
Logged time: h=11 m=17
